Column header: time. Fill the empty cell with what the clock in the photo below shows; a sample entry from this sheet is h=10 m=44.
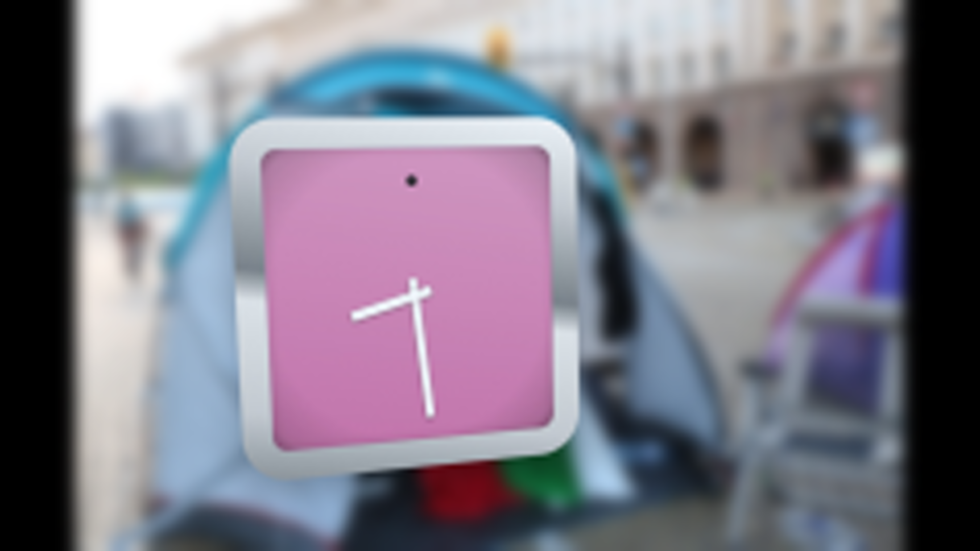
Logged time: h=8 m=29
